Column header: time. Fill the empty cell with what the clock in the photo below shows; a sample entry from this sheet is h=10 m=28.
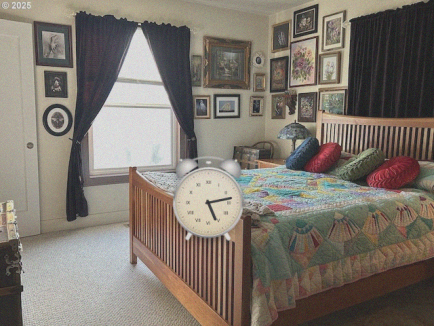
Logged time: h=5 m=13
